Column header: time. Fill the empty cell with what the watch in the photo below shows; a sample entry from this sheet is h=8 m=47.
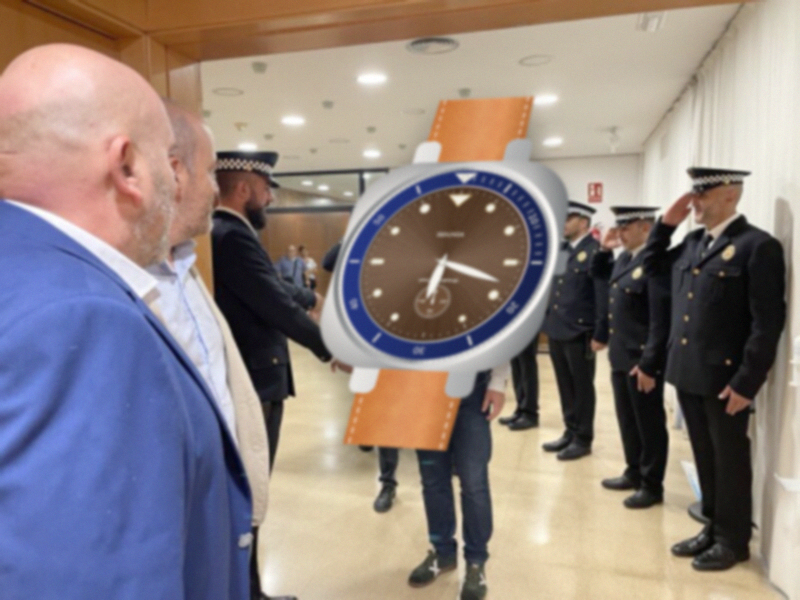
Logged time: h=6 m=18
